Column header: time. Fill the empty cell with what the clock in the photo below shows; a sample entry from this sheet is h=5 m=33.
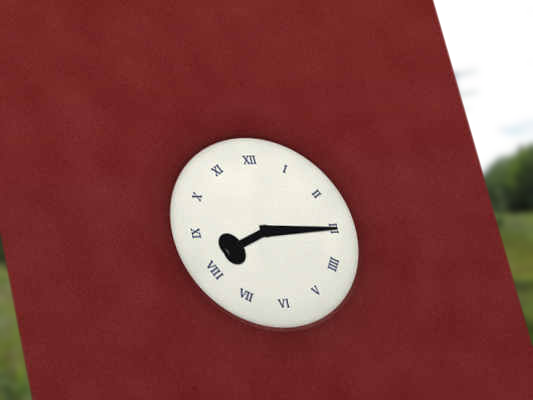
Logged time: h=8 m=15
